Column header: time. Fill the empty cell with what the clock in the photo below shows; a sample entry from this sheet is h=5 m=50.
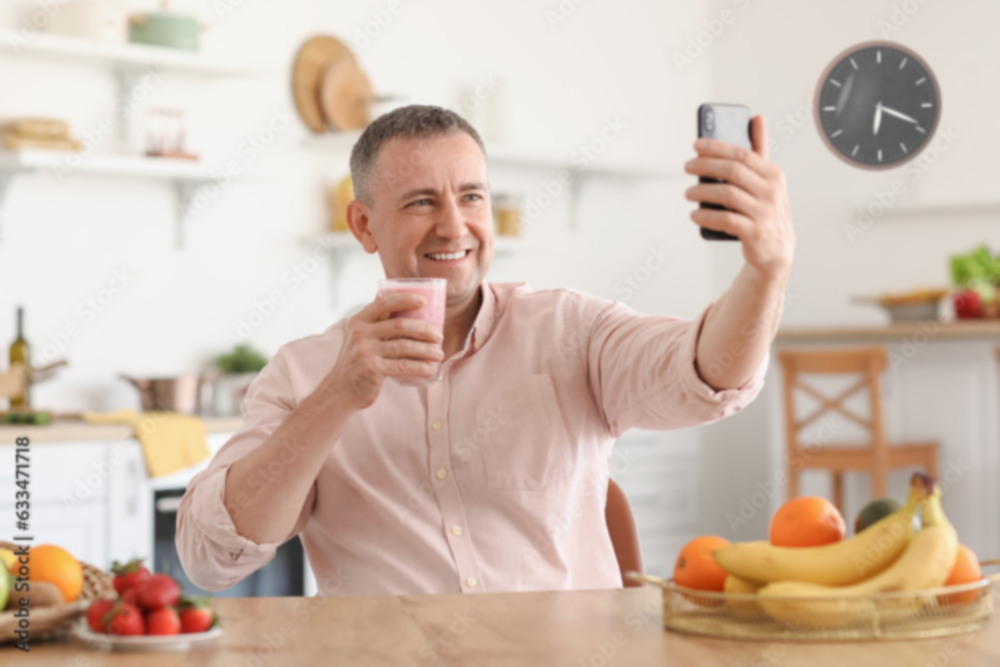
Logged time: h=6 m=19
